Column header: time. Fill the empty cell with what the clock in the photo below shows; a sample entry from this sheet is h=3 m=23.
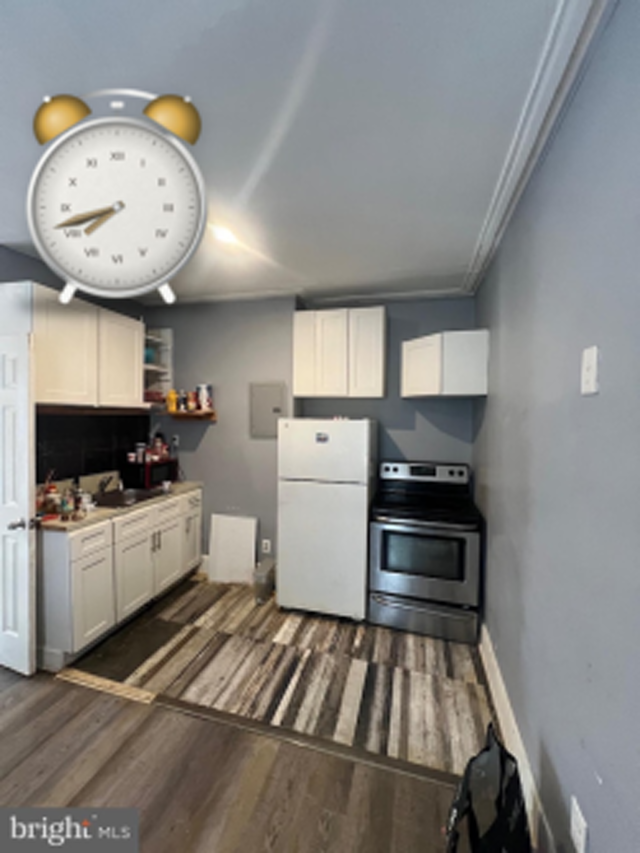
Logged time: h=7 m=42
